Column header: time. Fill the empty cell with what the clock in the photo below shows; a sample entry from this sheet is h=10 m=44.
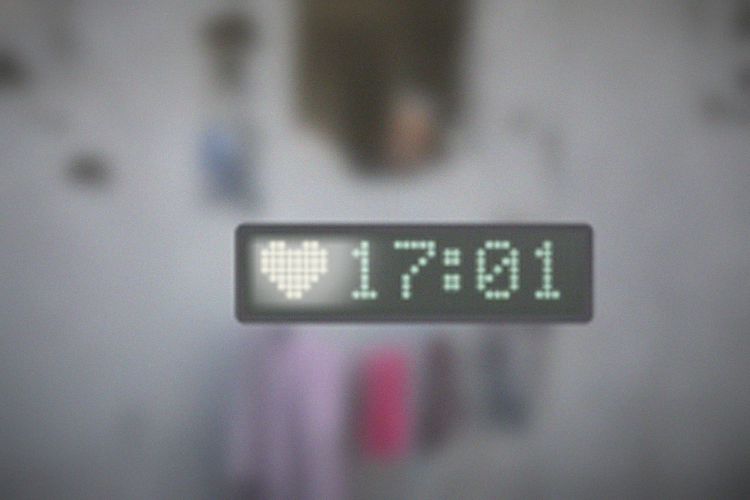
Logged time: h=17 m=1
